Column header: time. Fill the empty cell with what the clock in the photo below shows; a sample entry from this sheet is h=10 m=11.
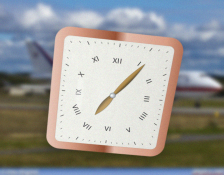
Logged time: h=7 m=6
